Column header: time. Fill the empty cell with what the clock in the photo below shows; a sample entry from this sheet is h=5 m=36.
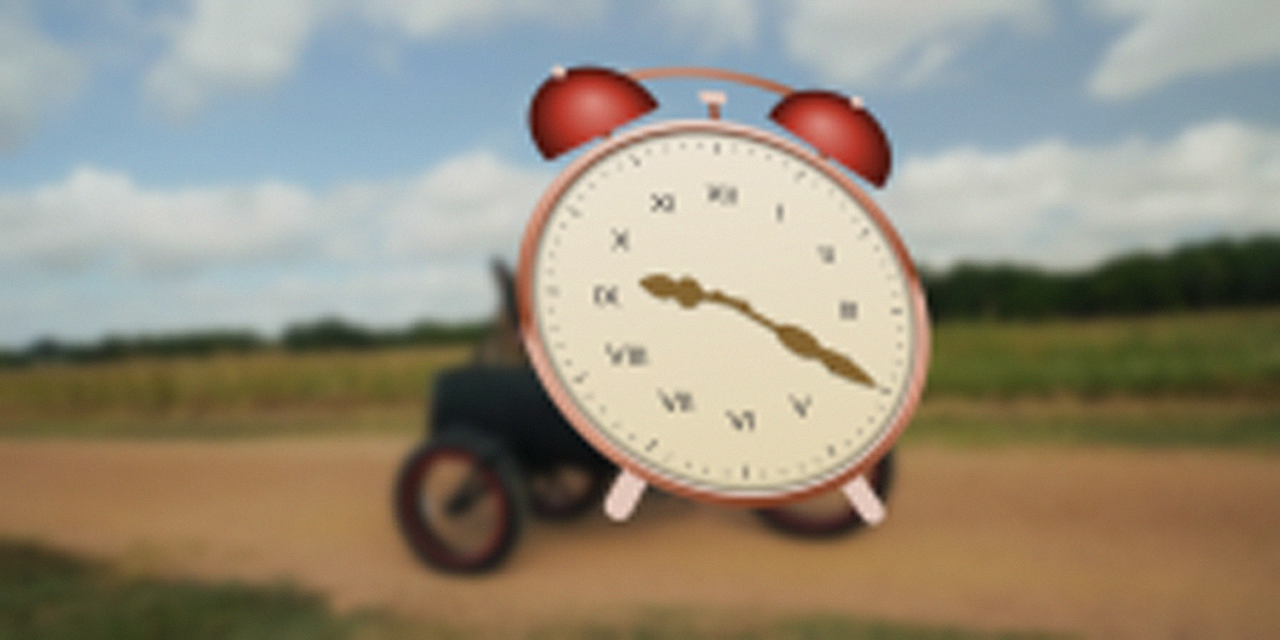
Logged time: h=9 m=20
